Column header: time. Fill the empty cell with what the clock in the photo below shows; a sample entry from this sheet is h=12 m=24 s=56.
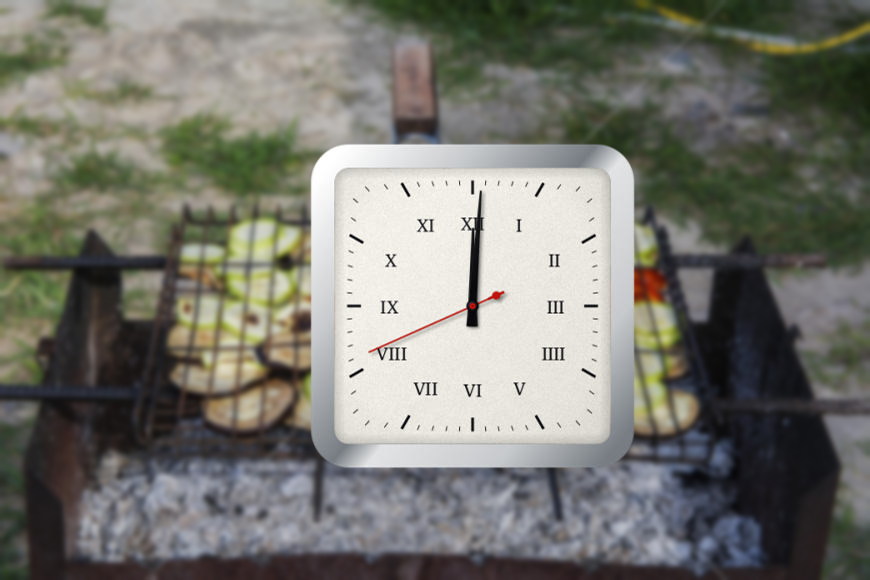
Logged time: h=12 m=0 s=41
